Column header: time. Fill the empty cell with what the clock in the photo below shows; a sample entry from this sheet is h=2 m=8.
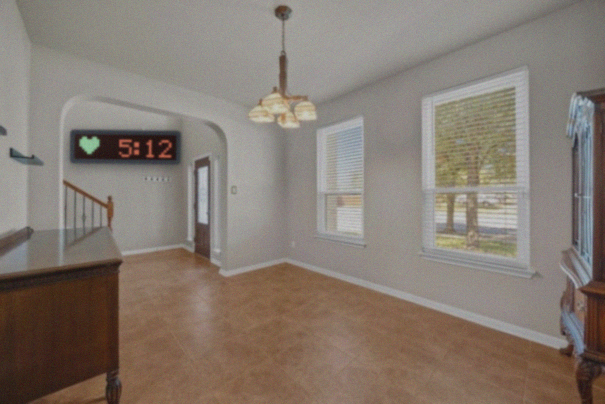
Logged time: h=5 m=12
